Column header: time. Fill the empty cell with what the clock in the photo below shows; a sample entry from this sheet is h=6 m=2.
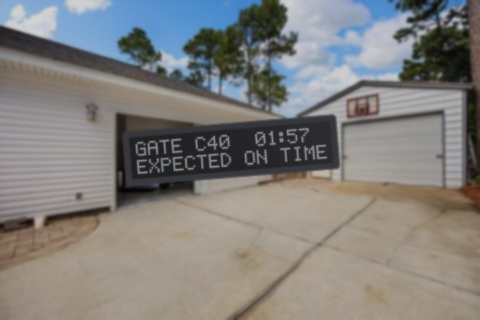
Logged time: h=1 m=57
